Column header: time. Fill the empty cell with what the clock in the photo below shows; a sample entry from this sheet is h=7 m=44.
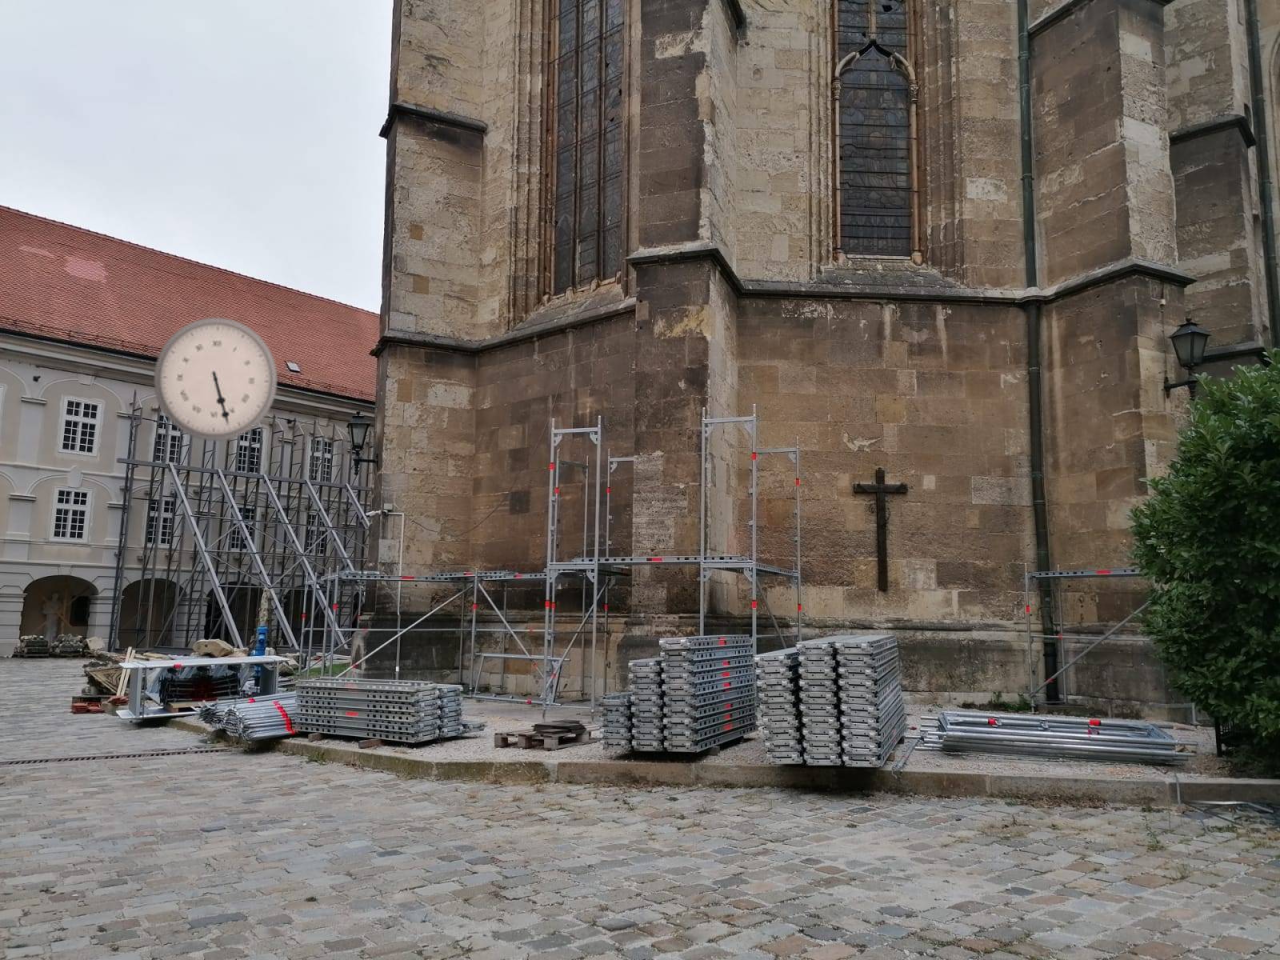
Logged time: h=5 m=27
